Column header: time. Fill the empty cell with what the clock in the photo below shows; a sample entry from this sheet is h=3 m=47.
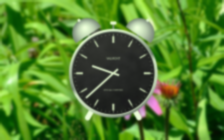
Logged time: h=9 m=38
